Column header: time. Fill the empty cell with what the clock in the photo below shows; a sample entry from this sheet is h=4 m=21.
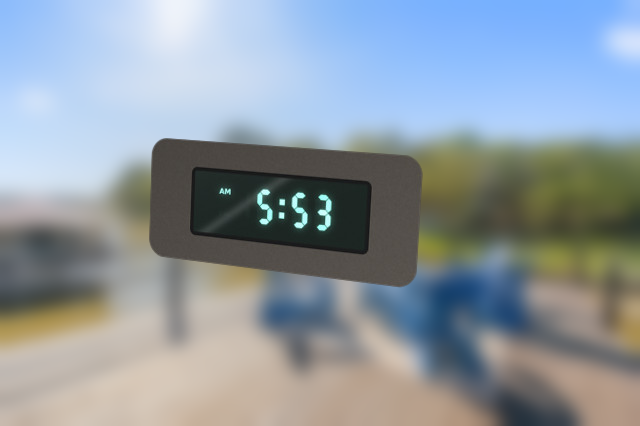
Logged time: h=5 m=53
